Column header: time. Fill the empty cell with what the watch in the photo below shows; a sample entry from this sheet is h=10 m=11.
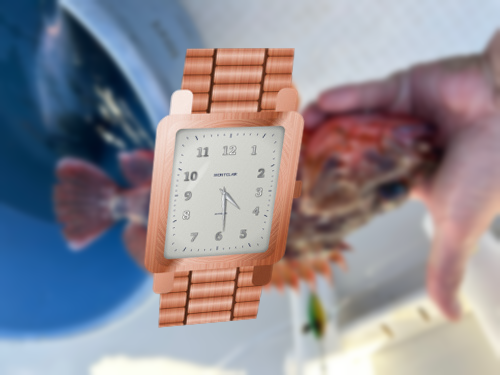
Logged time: h=4 m=29
